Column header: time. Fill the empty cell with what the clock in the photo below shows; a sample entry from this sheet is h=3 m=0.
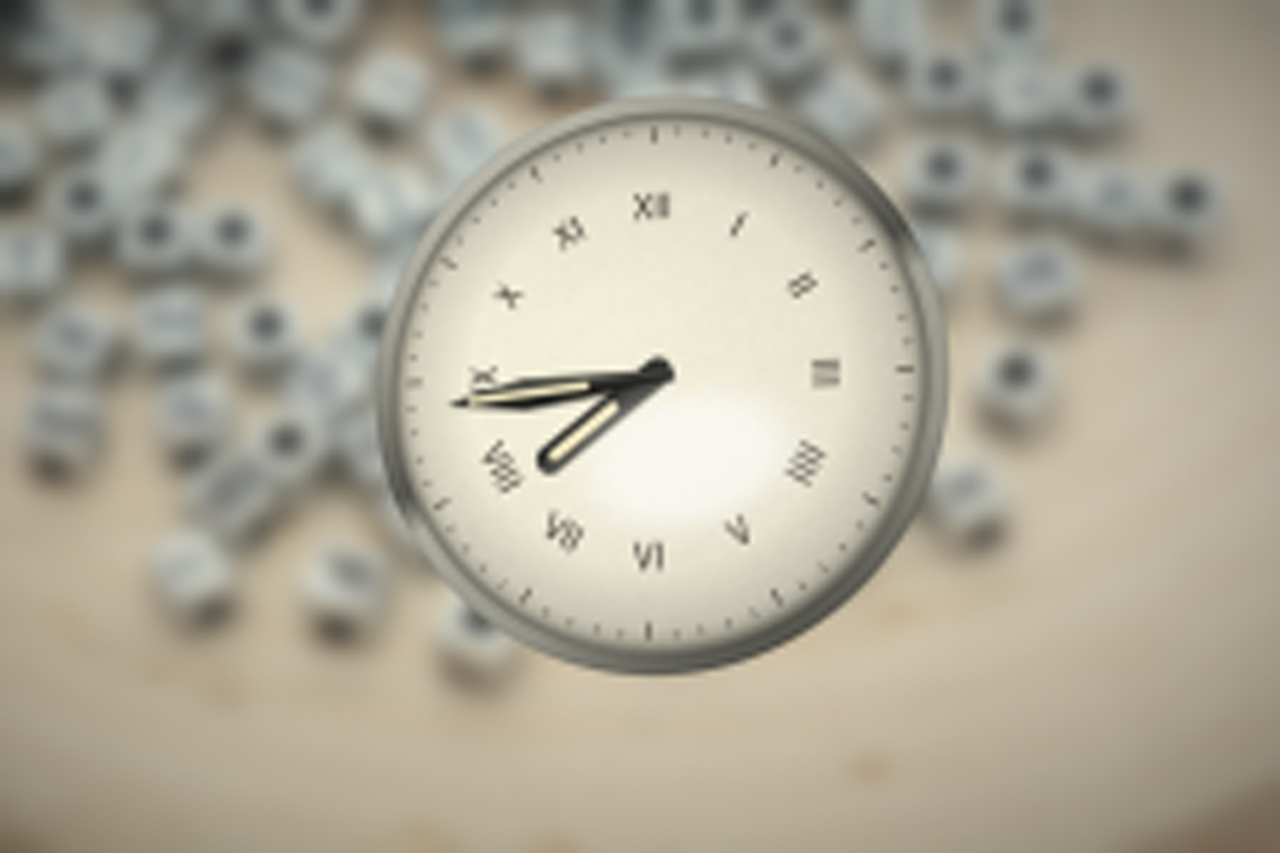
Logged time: h=7 m=44
